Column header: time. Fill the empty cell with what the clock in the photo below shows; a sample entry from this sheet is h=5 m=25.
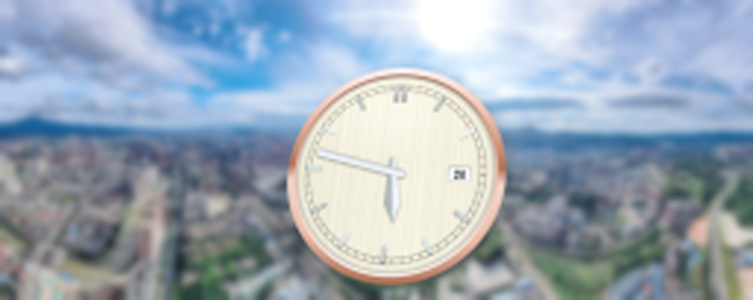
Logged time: h=5 m=47
